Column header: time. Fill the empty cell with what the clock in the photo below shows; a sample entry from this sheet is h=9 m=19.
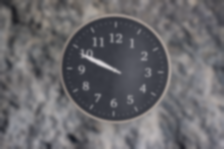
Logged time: h=9 m=49
